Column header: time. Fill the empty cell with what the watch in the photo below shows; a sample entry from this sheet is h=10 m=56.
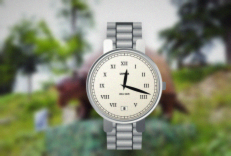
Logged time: h=12 m=18
